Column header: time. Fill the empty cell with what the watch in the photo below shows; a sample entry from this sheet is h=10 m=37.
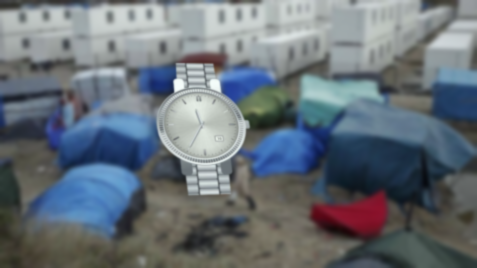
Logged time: h=11 m=35
